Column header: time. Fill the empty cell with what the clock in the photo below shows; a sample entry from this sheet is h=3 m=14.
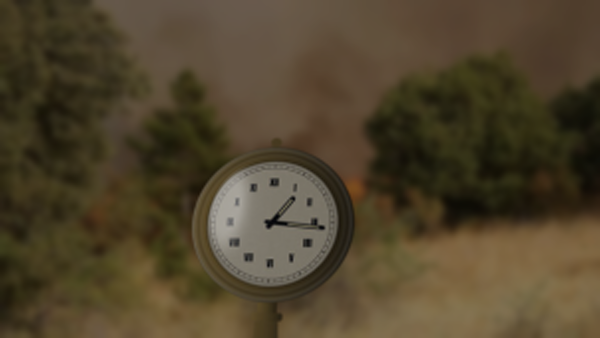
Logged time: h=1 m=16
